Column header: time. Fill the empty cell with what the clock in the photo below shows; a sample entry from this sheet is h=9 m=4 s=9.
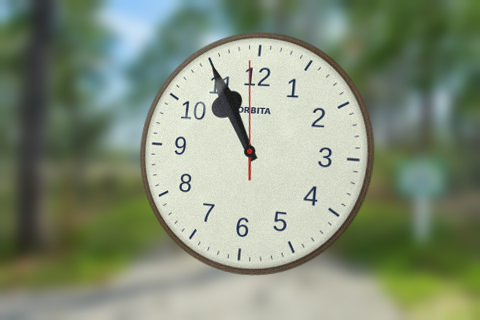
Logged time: h=10 m=54 s=59
